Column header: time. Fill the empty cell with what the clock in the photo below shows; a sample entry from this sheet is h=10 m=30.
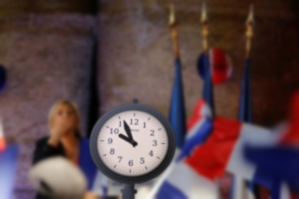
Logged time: h=9 m=56
